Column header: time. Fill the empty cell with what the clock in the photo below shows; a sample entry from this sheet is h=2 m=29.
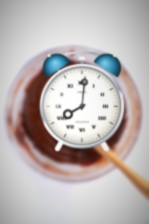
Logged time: h=8 m=1
